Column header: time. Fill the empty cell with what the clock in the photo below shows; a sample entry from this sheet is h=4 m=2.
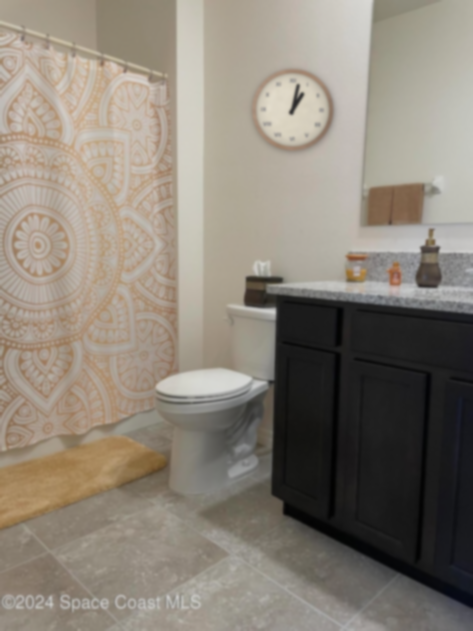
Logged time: h=1 m=2
